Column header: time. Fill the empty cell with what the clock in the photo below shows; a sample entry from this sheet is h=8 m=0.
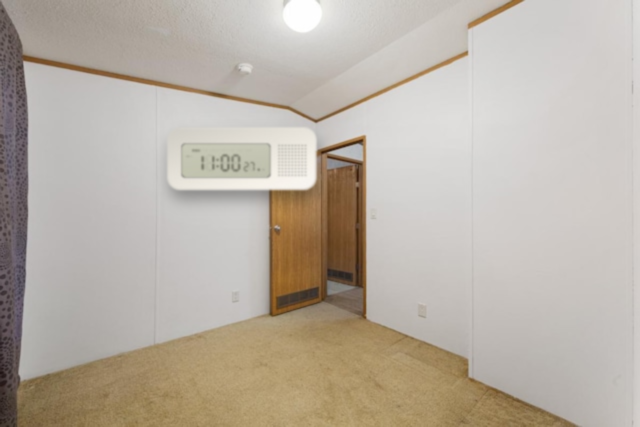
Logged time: h=11 m=0
